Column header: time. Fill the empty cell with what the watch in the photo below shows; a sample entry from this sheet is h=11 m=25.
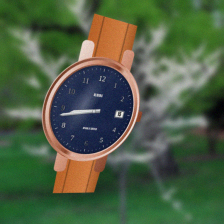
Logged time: h=8 m=43
